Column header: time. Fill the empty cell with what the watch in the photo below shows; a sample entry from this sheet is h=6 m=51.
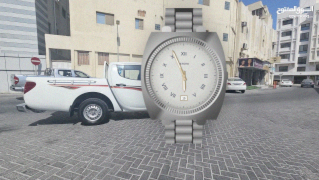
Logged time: h=5 m=56
